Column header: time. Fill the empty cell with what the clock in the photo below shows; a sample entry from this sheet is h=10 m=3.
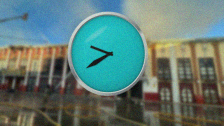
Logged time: h=9 m=40
